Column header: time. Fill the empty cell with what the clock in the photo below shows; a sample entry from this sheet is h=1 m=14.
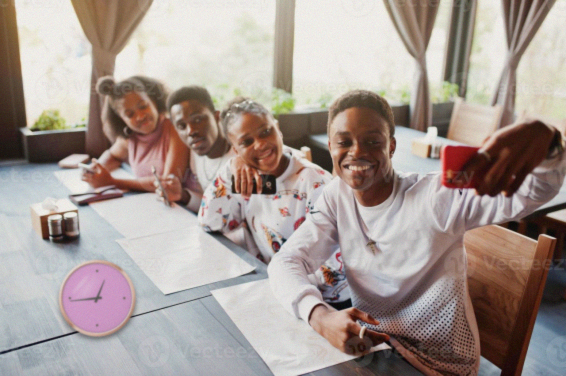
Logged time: h=12 m=44
